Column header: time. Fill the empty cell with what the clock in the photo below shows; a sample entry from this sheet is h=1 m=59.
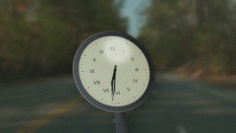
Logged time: h=6 m=32
